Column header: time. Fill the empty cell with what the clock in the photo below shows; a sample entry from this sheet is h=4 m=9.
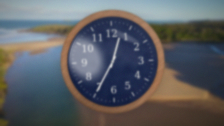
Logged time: h=12 m=35
